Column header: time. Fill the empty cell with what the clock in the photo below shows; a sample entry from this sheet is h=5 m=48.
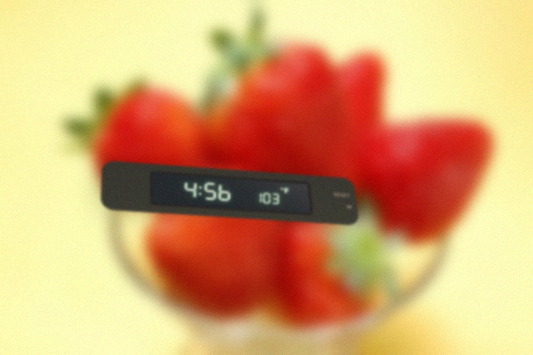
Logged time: h=4 m=56
